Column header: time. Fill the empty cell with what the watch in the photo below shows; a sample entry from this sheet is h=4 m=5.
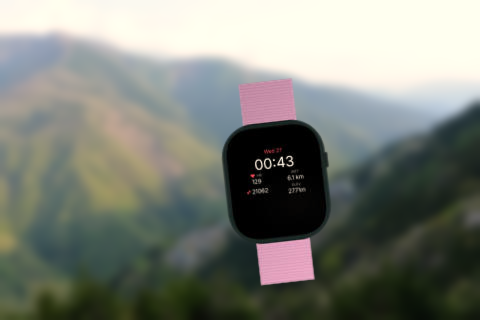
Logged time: h=0 m=43
